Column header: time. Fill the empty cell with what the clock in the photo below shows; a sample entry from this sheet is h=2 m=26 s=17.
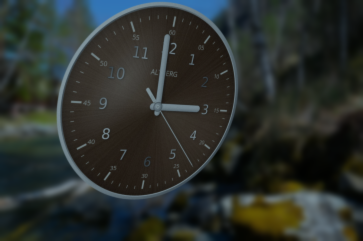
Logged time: h=2 m=59 s=23
